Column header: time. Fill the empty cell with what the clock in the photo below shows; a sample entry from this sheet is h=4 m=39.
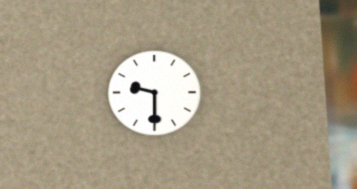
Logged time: h=9 m=30
